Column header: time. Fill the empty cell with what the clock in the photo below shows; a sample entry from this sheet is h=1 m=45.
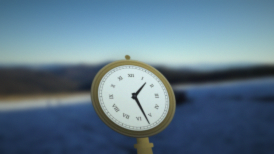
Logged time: h=1 m=27
